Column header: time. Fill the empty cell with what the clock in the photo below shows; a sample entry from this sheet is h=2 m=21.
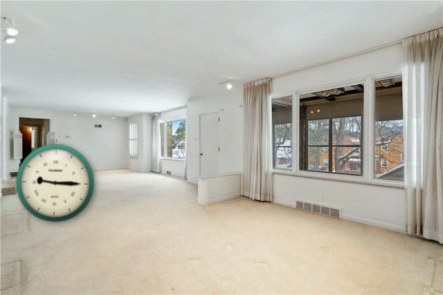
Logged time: h=9 m=15
